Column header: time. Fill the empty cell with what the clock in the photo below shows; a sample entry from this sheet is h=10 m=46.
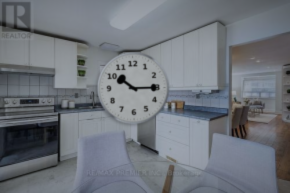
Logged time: h=10 m=15
